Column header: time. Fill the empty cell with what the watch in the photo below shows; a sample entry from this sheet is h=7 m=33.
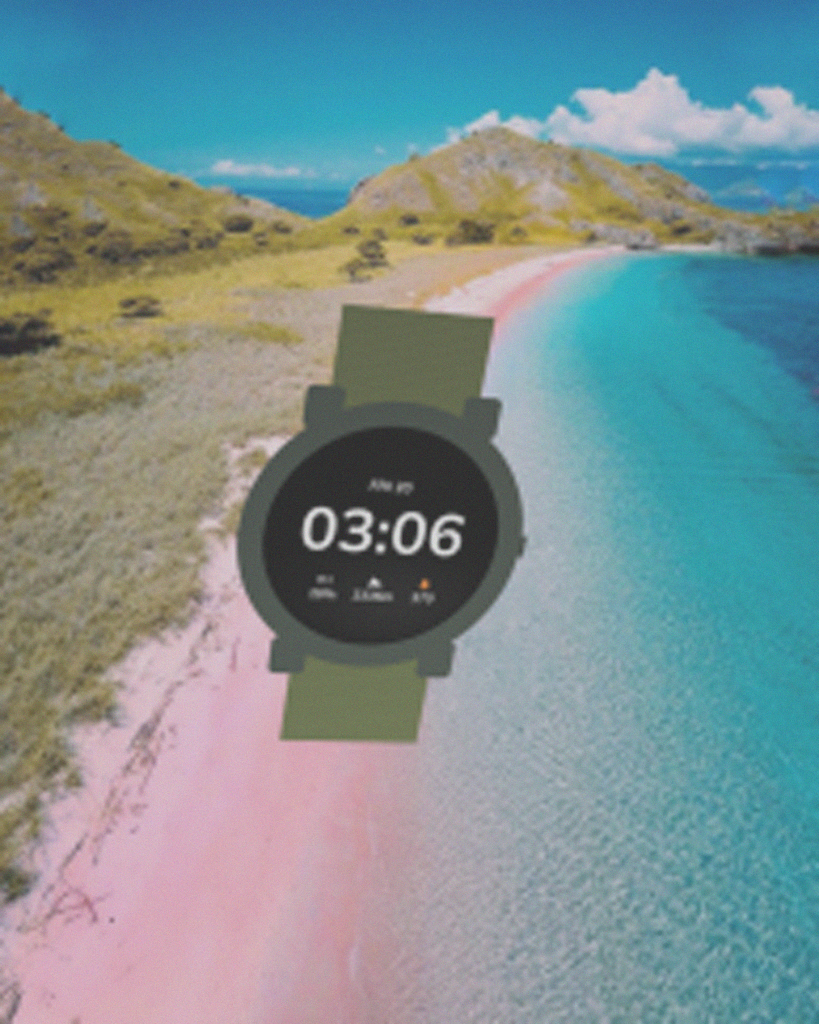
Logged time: h=3 m=6
